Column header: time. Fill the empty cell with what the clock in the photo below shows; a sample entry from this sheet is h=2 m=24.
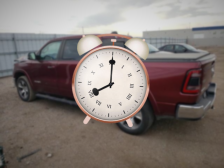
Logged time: h=8 m=0
